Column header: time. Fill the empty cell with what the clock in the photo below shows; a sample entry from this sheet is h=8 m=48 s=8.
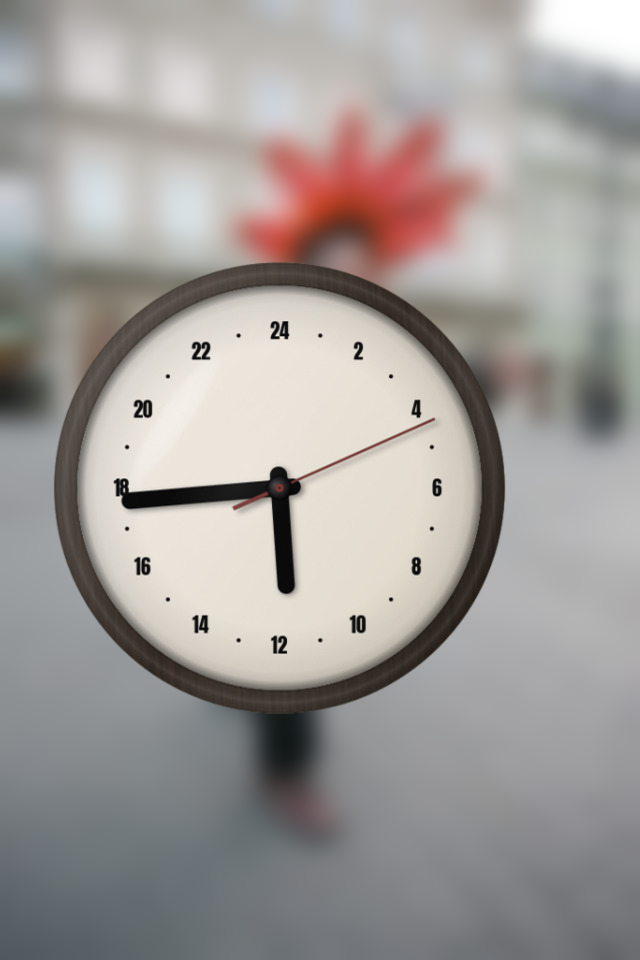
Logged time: h=11 m=44 s=11
